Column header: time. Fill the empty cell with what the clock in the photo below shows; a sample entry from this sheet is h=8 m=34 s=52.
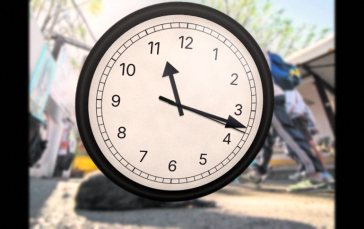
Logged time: h=11 m=17 s=18
